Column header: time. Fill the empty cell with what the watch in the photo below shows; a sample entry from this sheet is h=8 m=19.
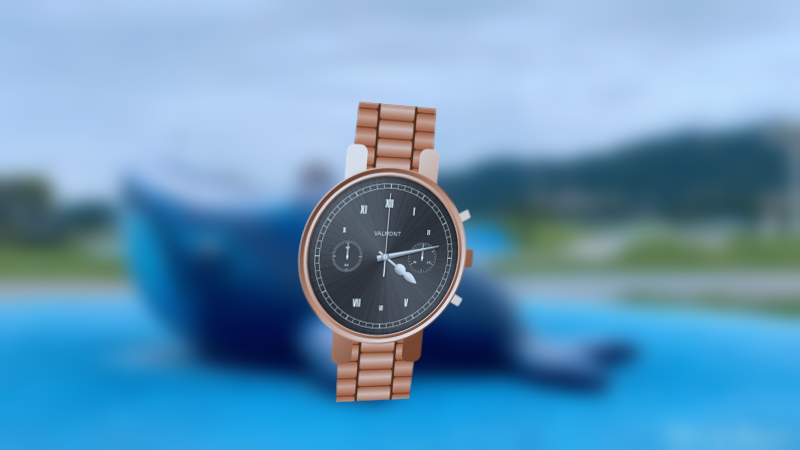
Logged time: h=4 m=13
